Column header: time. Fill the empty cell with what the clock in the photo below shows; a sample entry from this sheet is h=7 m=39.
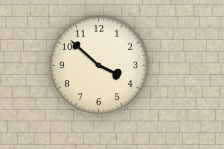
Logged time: h=3 m=52
